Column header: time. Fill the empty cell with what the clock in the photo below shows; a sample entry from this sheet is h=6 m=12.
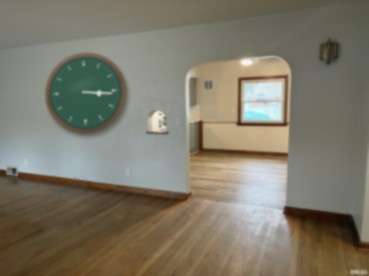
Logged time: h=3 m=16
